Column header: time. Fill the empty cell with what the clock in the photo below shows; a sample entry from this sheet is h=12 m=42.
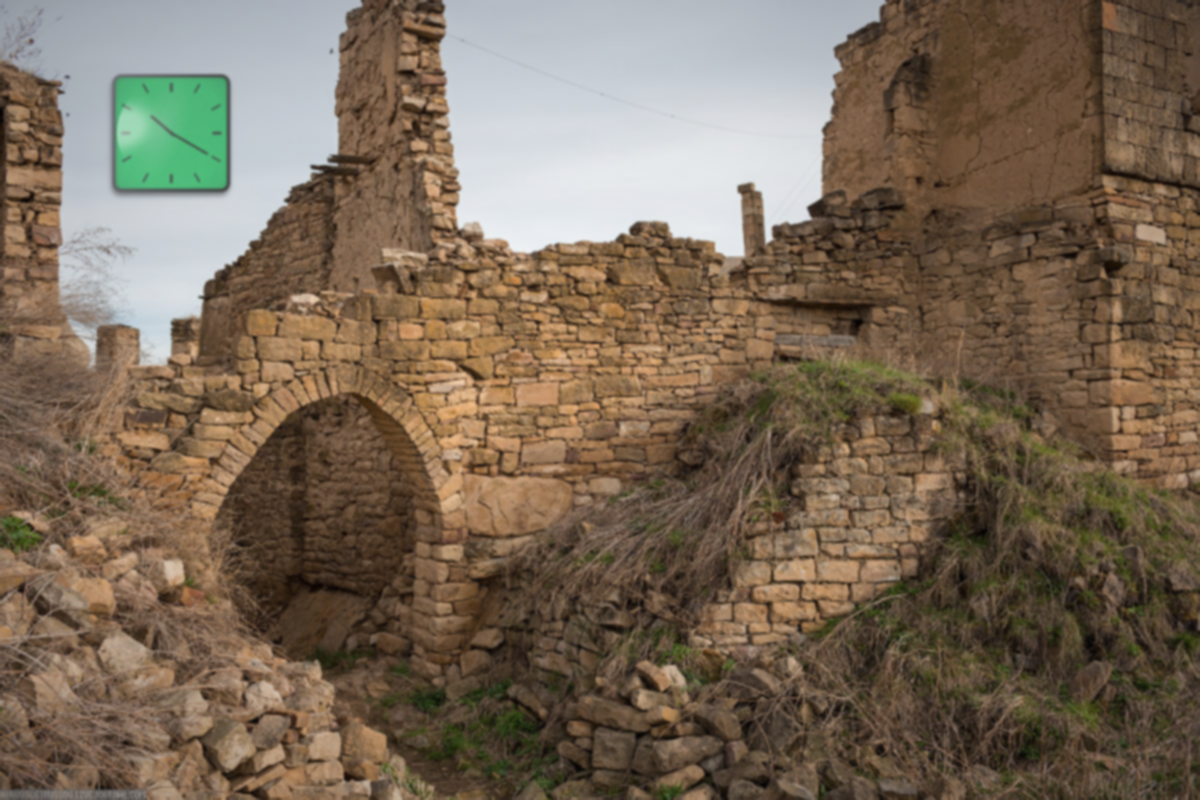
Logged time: h=10 m=20
